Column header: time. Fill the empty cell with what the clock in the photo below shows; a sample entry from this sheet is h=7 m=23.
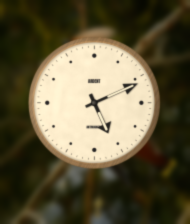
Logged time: h=5 m=11
